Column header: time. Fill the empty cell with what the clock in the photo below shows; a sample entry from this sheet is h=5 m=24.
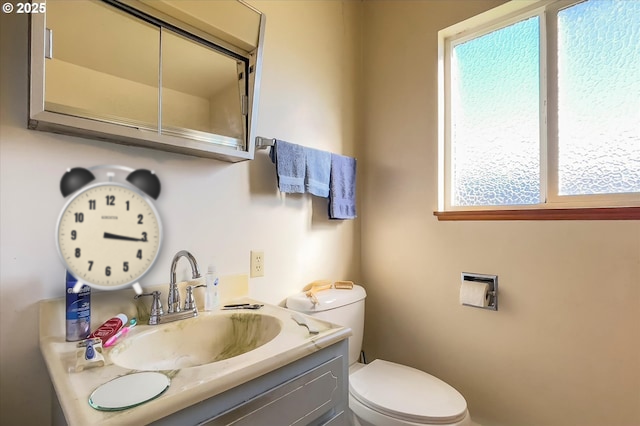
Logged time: h=3 m=16
